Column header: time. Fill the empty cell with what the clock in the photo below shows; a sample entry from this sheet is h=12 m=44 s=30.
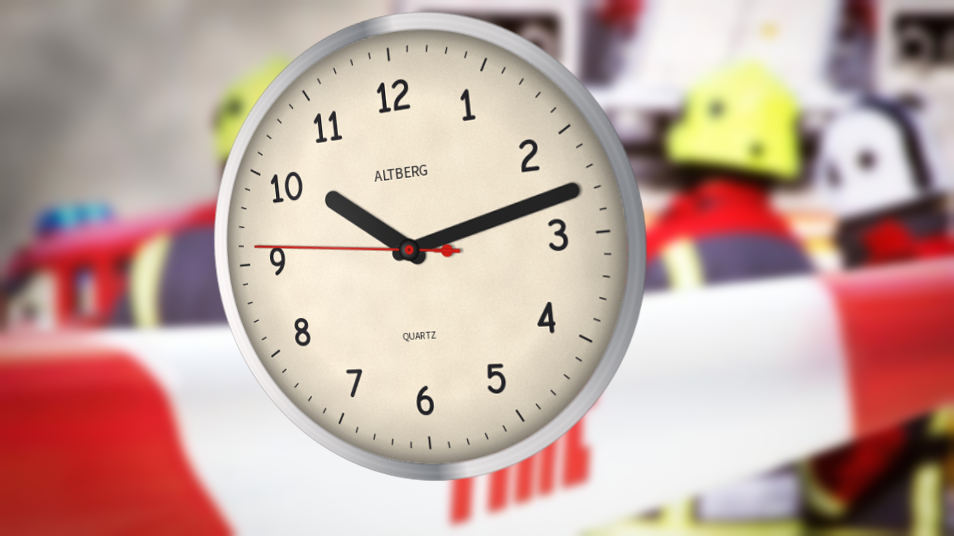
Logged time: h=10 m=12 s=46
